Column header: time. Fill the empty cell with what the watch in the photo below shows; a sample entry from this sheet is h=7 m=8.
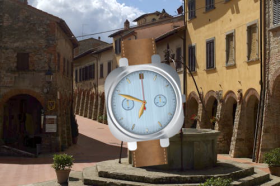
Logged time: h=6 m=49
